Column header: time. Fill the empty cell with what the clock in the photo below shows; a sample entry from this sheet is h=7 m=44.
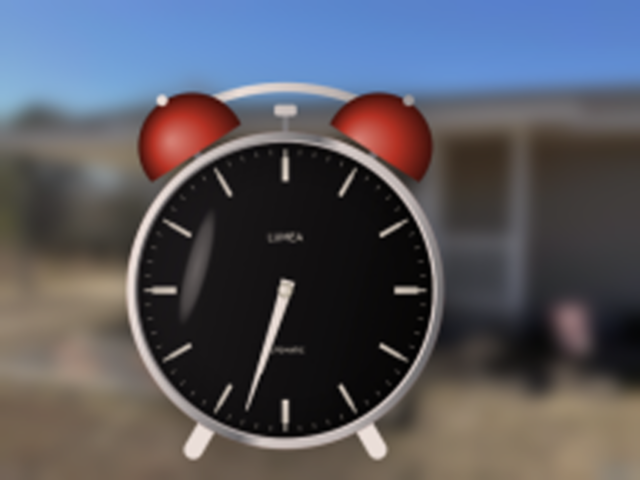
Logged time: h=6 m=33
